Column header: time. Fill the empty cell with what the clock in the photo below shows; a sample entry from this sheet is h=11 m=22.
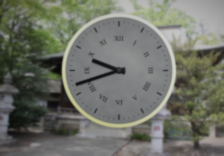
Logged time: h=9 m=42
